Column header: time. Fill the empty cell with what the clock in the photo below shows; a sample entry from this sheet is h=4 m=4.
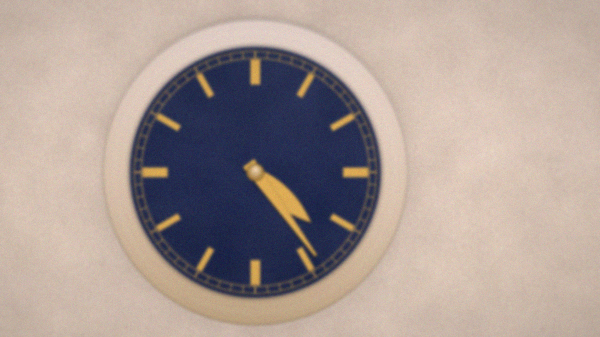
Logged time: h=4 m=24
